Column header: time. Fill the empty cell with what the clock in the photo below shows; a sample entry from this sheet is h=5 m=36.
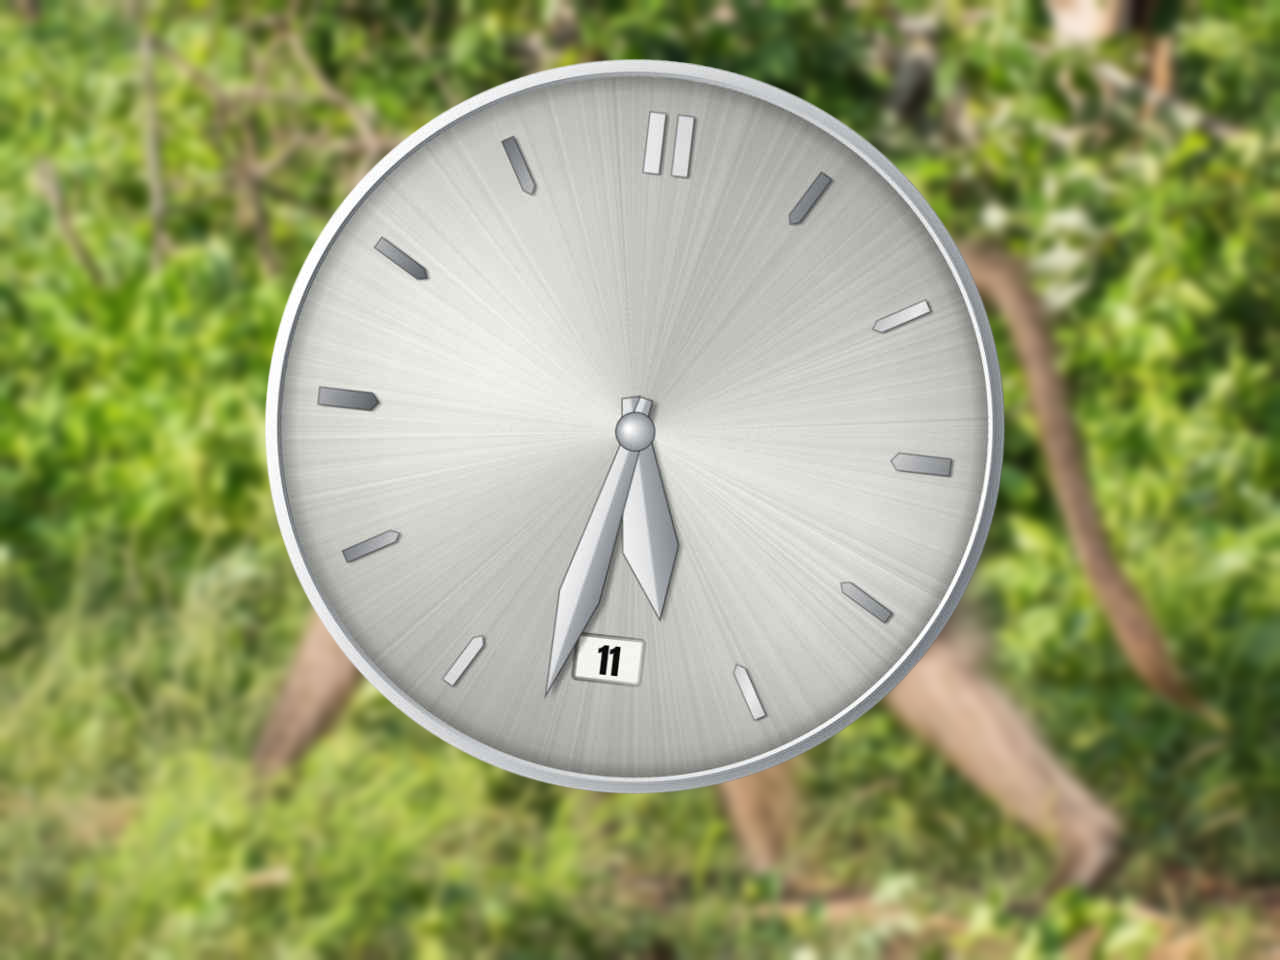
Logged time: h=5 m=32
